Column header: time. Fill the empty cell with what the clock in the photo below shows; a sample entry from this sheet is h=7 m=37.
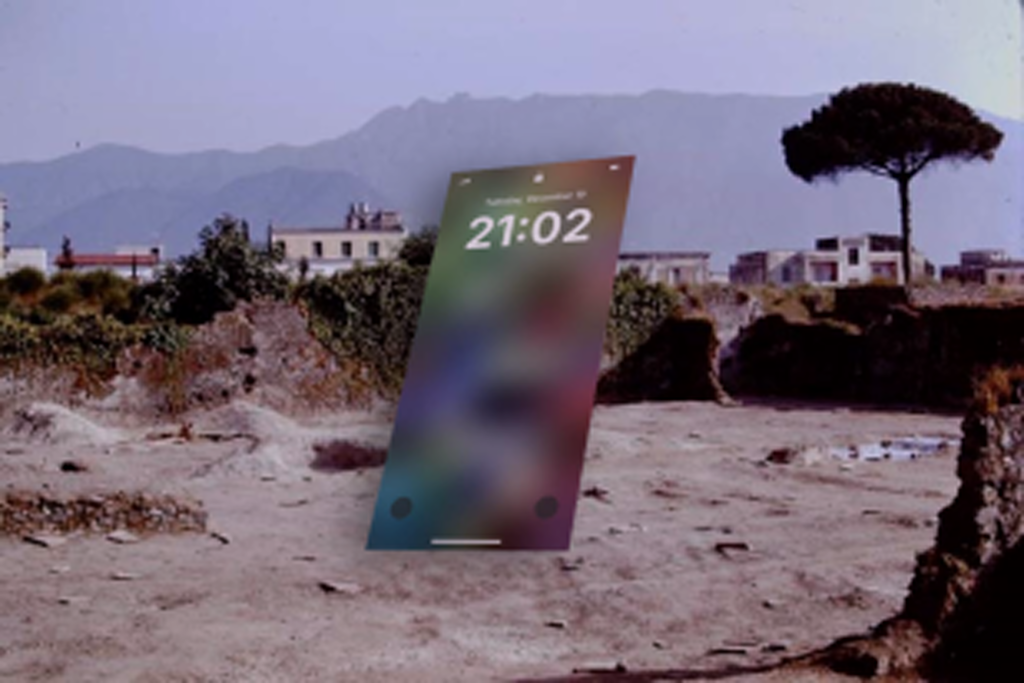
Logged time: h=21 m=2
